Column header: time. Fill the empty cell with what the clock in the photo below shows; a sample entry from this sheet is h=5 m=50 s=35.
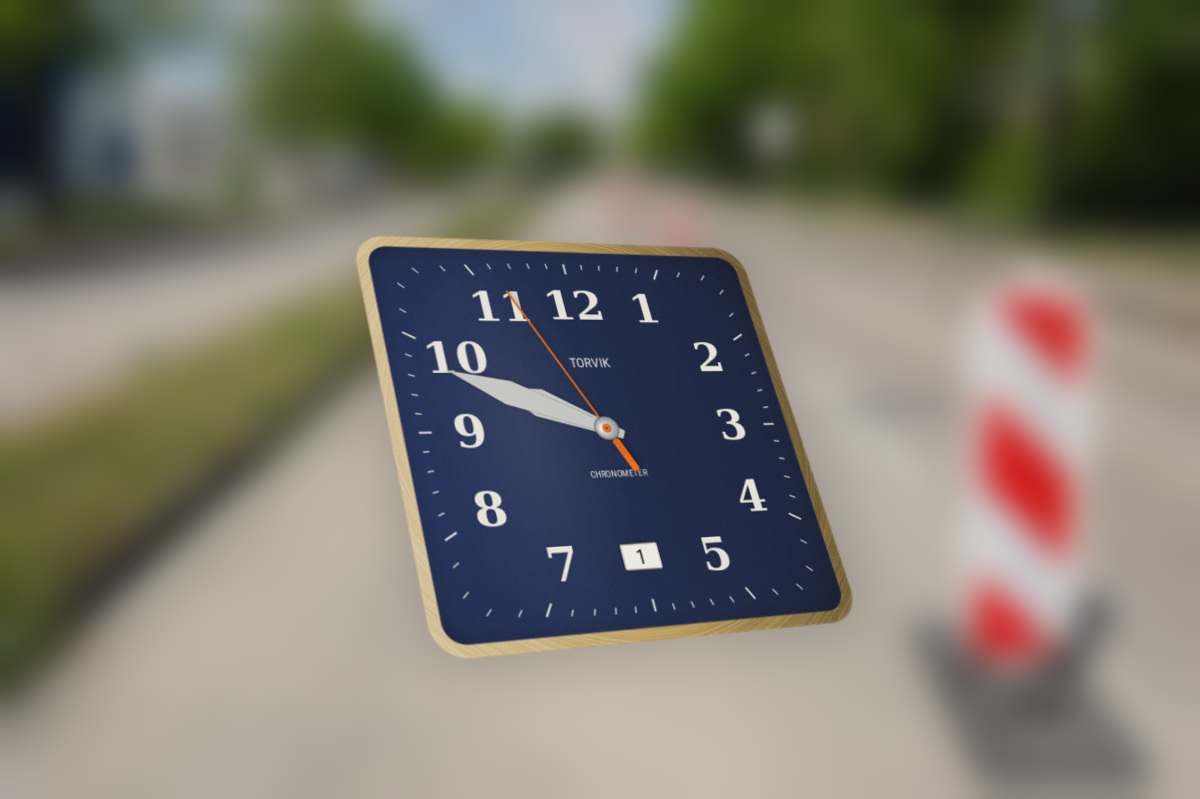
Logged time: h=9 m=48 s=56
